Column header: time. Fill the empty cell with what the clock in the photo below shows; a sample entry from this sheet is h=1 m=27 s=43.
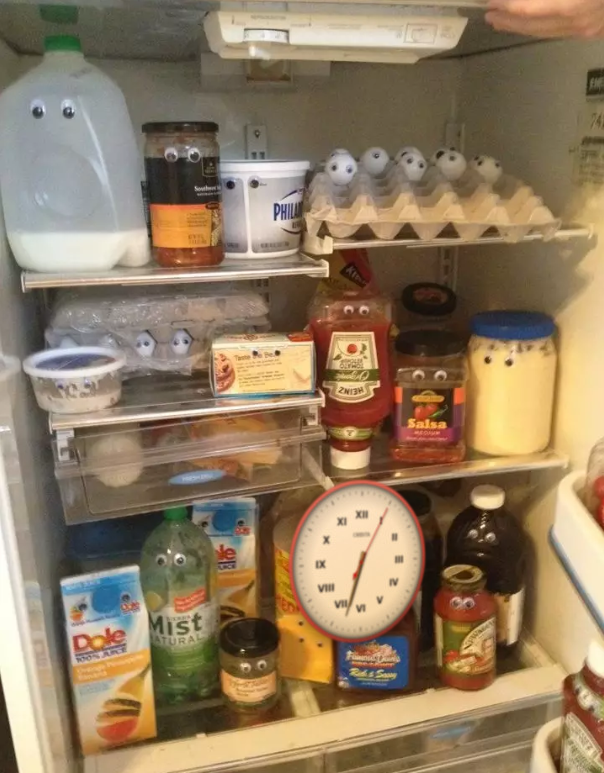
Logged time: h=6 m=33 s=5
